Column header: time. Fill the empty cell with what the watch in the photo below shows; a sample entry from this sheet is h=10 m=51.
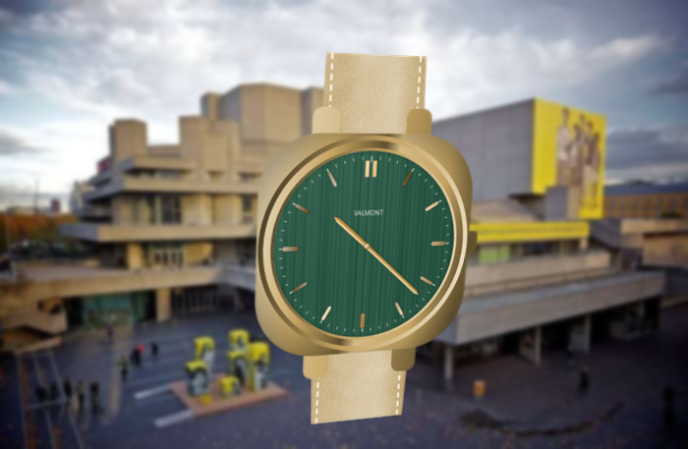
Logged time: h=10 m=22
